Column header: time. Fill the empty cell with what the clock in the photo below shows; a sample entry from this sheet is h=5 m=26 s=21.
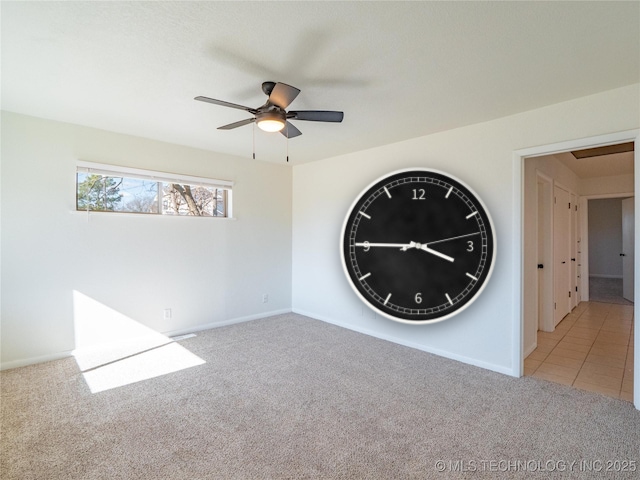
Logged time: h=3 m=45 s=13
